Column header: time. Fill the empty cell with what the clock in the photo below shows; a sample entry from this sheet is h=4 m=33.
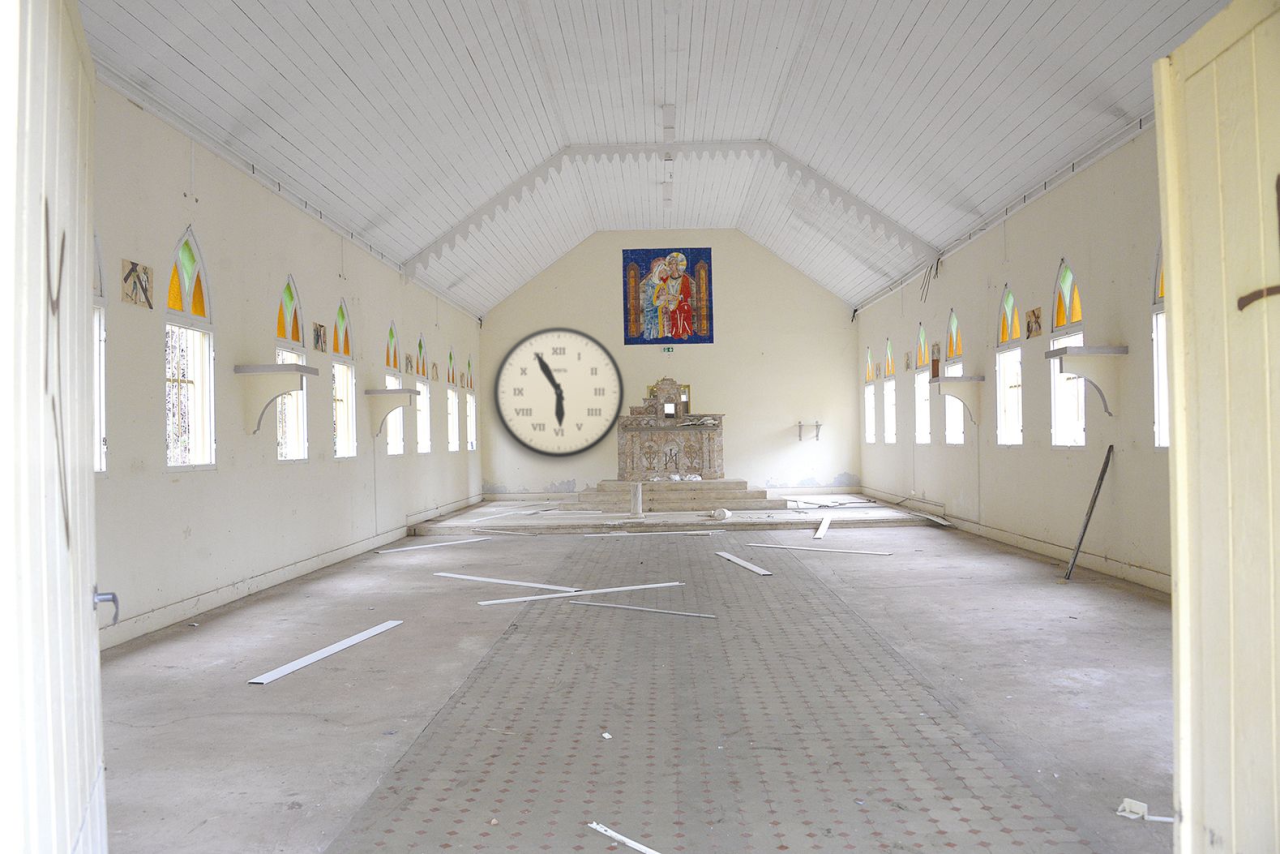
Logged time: h=5 m=55
